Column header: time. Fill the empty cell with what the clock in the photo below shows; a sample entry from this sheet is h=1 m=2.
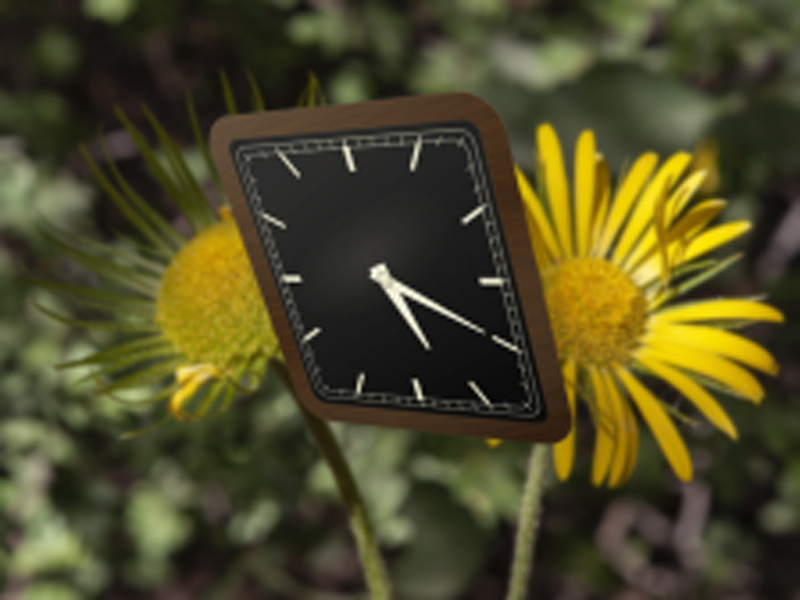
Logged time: h=5 m=20
